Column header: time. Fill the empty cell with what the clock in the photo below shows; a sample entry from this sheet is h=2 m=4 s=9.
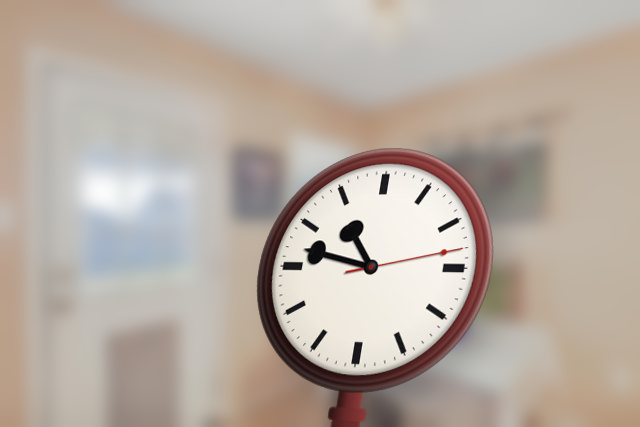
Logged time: h=10 m=47 s=13
